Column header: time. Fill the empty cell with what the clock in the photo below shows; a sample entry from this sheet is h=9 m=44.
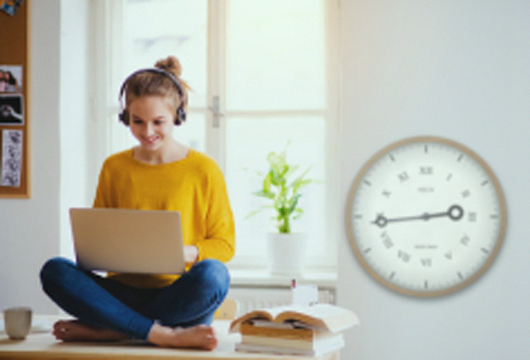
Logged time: h=2 m=44
